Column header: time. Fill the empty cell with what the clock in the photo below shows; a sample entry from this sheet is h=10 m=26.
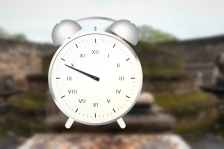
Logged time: h=9 m=49
